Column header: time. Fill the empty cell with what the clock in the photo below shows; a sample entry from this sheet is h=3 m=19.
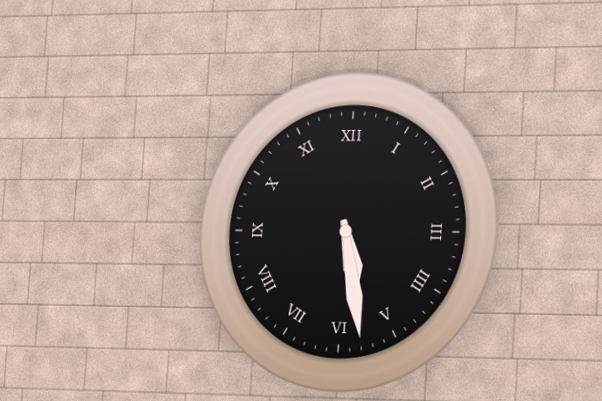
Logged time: h=5 m=28
